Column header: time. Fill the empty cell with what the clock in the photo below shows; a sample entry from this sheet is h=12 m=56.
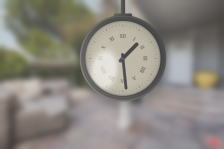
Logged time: h=1 m=29
